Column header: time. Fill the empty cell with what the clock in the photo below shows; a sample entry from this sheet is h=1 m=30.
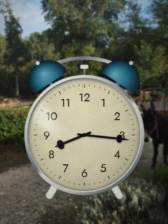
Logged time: h=8 m=16
